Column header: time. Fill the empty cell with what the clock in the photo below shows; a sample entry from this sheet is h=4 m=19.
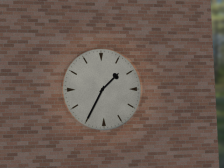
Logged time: h=1 m=35
